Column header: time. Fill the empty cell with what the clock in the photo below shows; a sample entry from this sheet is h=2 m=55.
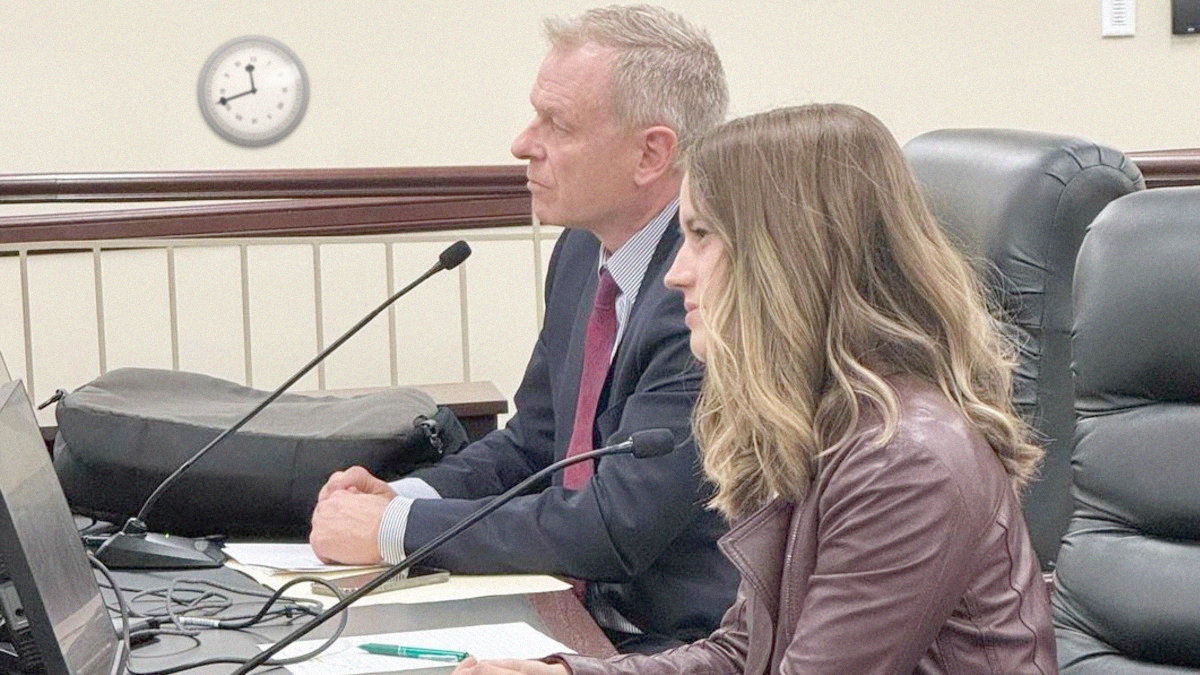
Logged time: h=11 m=42
